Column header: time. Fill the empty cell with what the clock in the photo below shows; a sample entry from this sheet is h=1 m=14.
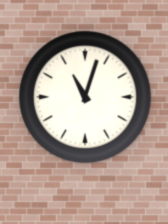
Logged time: h=11 m=3
